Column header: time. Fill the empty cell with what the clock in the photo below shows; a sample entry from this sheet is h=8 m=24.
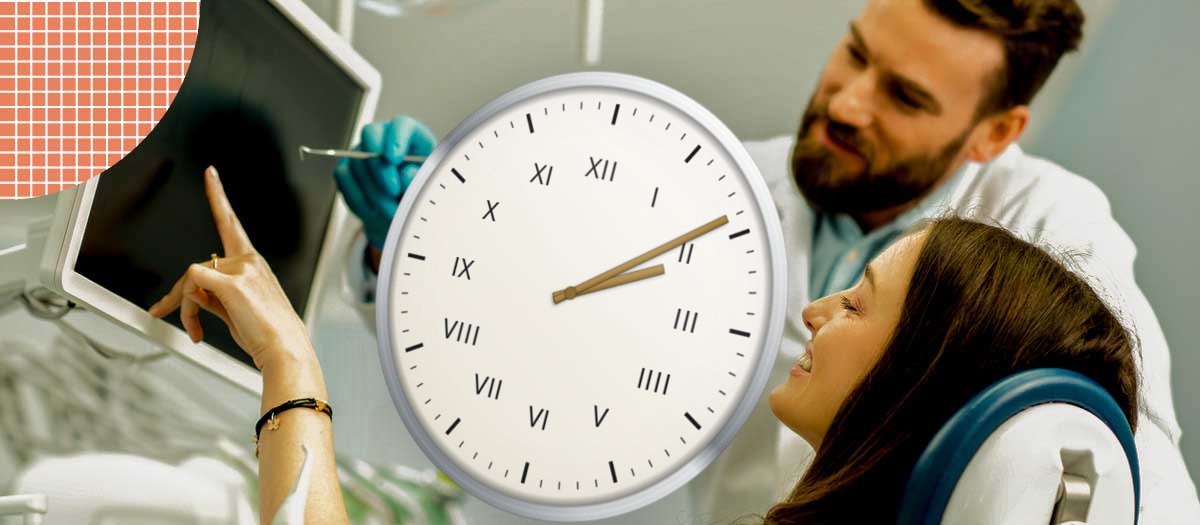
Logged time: h=2 m=9
